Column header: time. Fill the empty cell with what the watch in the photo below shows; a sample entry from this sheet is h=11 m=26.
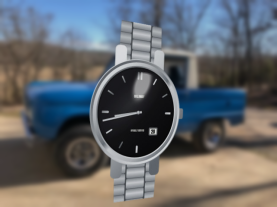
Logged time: h=8 m=43
